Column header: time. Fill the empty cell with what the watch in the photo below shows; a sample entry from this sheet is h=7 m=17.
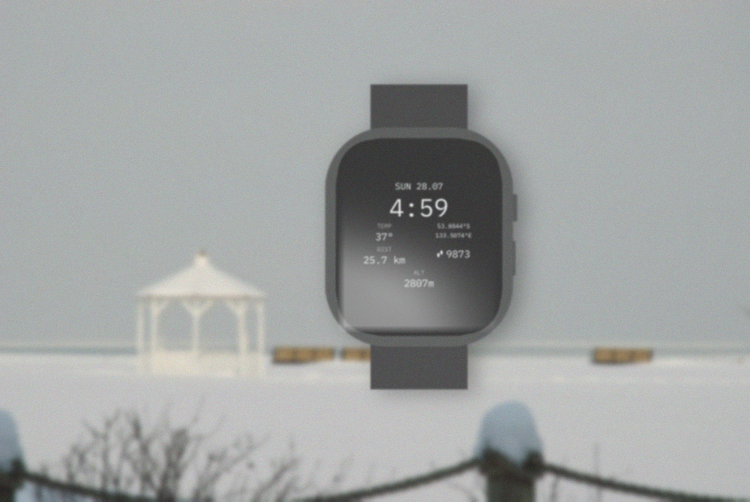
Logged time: h=4 m=59
